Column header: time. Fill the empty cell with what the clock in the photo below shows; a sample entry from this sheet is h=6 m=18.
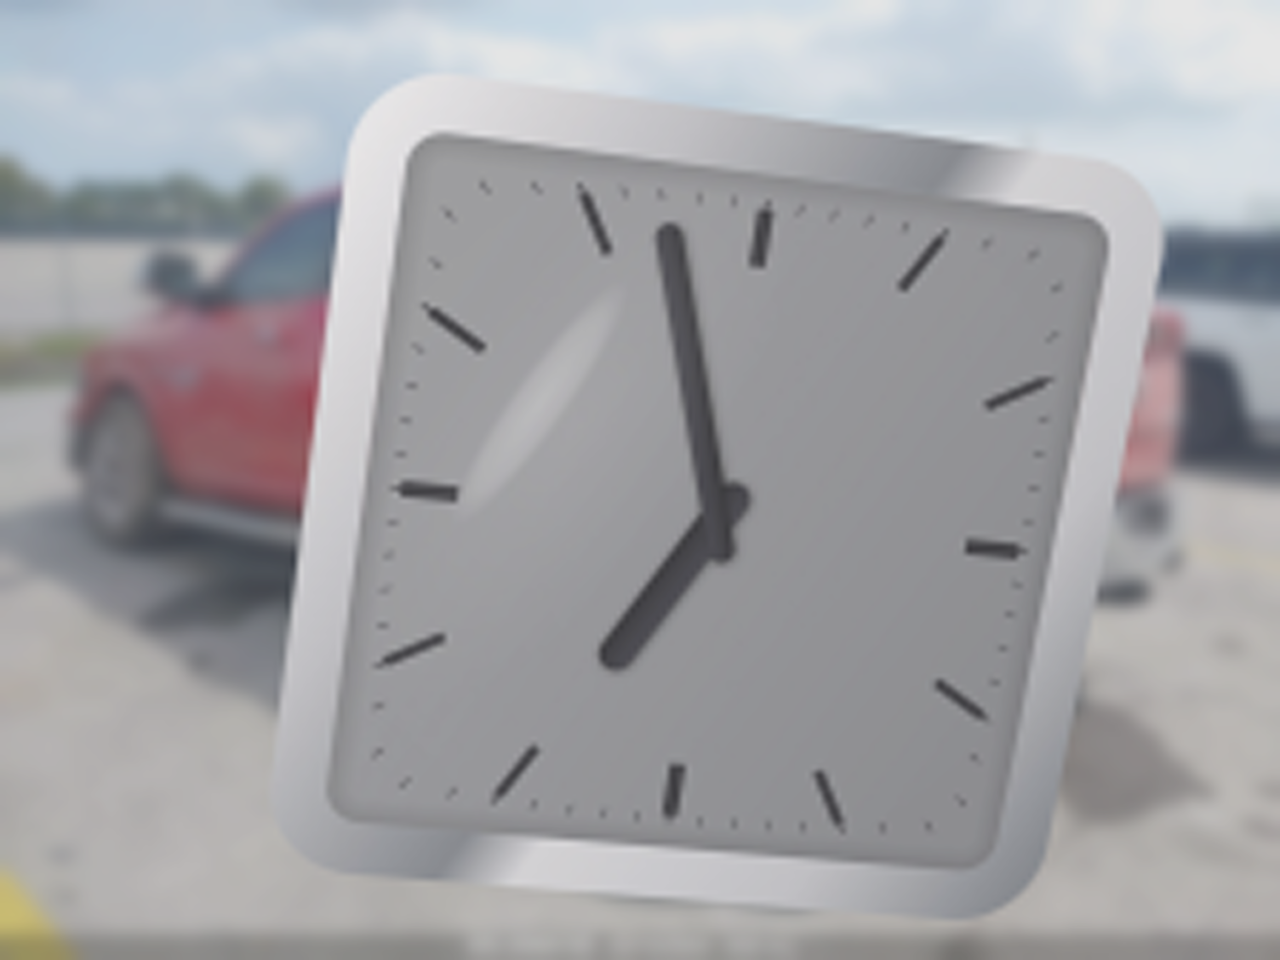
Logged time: h=6 m=57
